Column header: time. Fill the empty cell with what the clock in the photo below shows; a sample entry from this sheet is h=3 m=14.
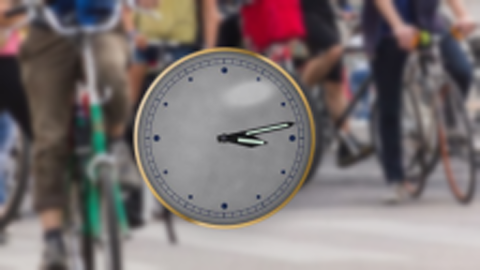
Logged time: h=3 m=13
